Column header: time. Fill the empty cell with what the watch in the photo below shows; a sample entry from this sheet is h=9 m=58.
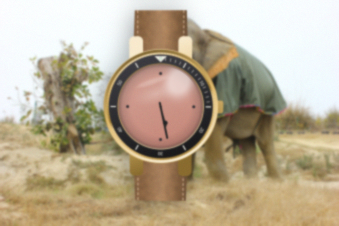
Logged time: h=5 m=28
